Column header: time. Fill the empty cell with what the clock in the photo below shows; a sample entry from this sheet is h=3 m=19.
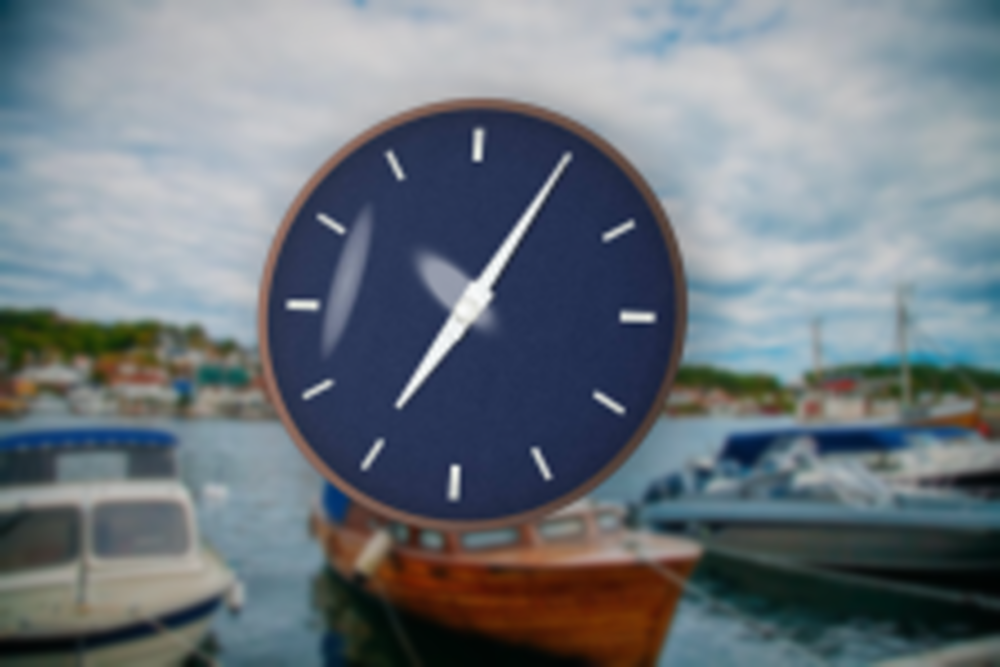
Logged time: h=7 m=5
